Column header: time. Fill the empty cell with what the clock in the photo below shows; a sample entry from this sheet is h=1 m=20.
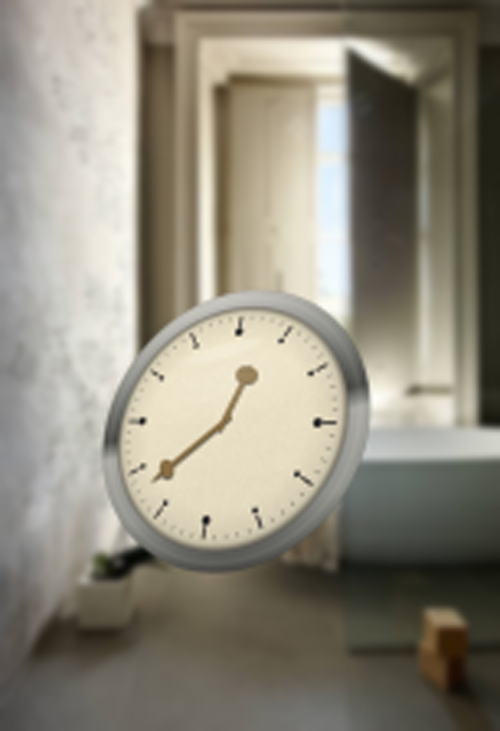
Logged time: h=12 m=38
